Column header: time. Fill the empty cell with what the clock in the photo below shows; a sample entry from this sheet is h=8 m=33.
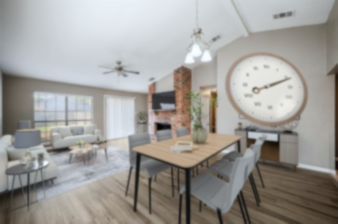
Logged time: h=8 m=11
